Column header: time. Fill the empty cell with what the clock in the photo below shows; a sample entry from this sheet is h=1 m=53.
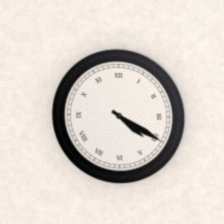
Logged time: h=4 m=20
